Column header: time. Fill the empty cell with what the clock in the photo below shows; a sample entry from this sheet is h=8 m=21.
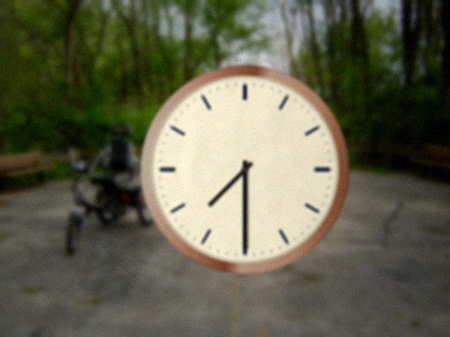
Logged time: h=7 m=30
